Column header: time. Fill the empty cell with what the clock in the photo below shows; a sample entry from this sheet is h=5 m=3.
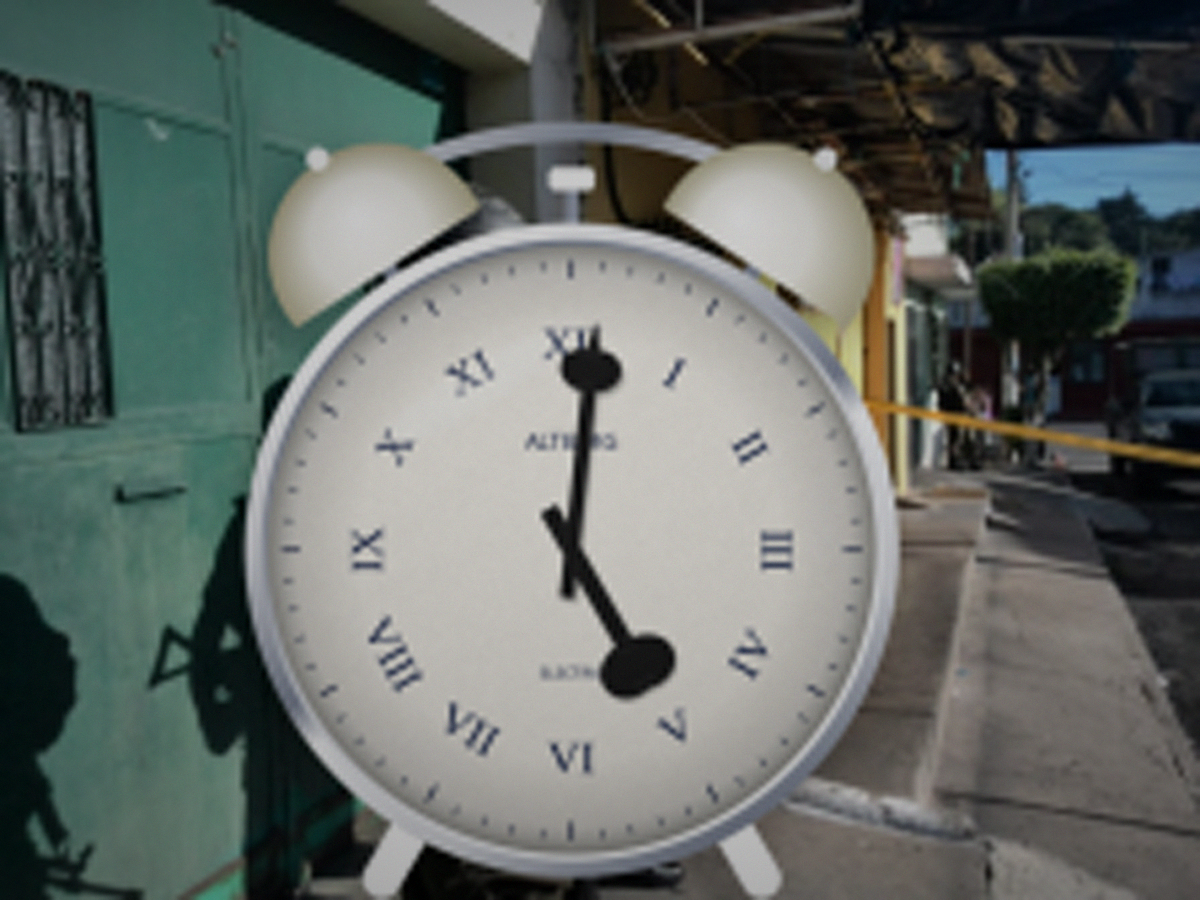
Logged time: h=5 m=1
